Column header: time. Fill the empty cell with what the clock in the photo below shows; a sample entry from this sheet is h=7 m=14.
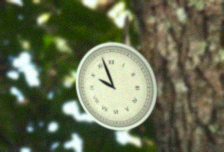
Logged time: h=9 m=57
